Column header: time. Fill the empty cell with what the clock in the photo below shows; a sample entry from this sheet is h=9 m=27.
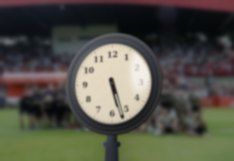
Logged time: h=5 m=27
